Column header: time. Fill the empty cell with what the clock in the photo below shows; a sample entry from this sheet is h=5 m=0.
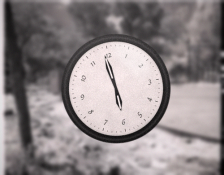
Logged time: h=5 m=59
